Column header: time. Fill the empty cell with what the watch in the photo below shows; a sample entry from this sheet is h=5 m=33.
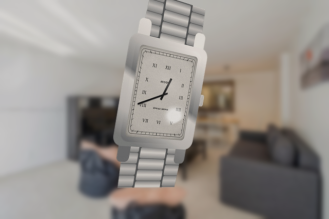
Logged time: h=12 m=41
